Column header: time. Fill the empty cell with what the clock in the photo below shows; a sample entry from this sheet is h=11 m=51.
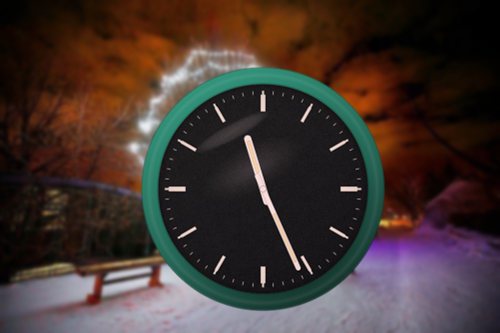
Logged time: h=11 m=26
